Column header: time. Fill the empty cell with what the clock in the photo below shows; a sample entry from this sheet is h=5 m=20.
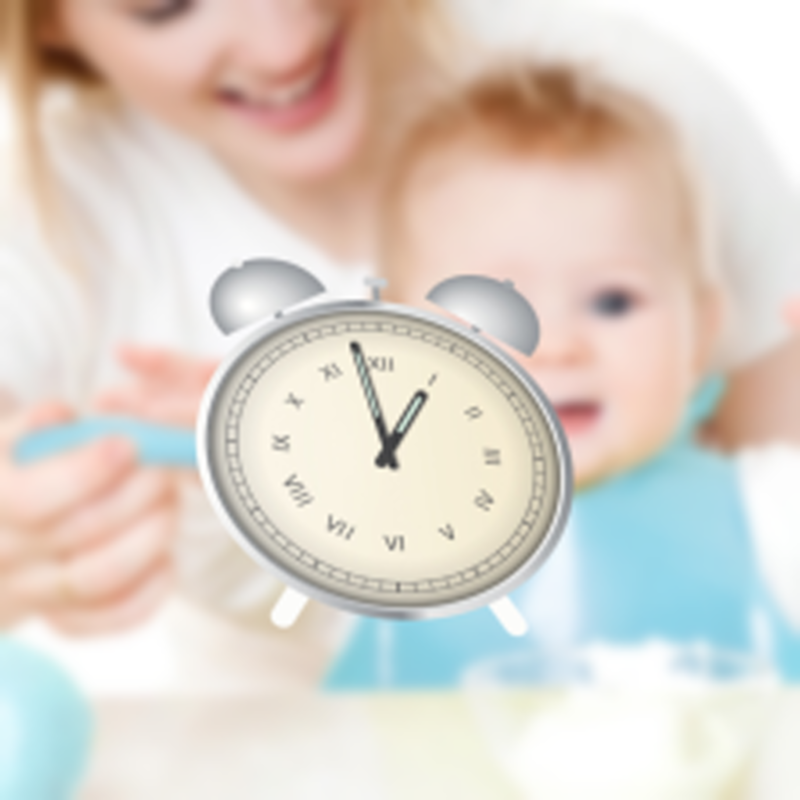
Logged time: h=12 m=58
